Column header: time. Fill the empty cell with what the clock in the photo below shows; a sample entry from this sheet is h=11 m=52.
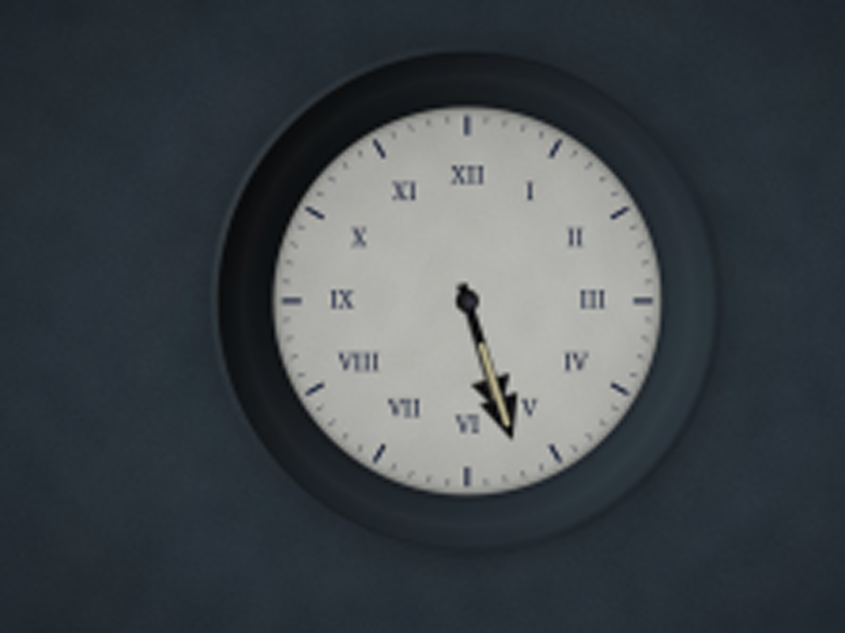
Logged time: h=5 m=27
